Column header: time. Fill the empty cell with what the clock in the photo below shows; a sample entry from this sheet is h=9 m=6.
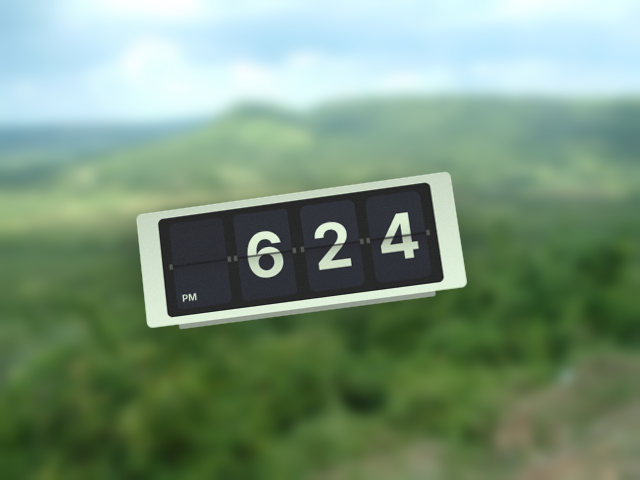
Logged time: h=6 m=24
